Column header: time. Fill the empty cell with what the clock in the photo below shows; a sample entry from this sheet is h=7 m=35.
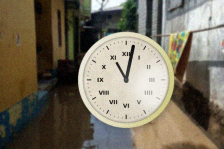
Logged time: h=11 m=2
